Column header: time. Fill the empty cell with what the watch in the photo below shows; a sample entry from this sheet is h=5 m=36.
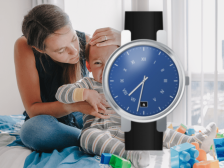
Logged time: h=7 m=32
